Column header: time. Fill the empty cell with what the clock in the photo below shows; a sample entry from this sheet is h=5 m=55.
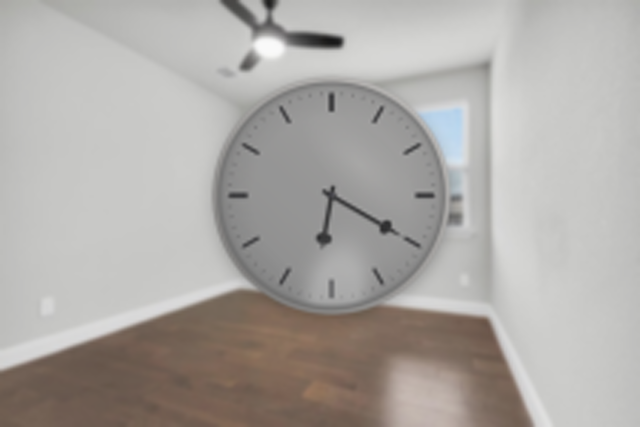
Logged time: h=6 m=20
